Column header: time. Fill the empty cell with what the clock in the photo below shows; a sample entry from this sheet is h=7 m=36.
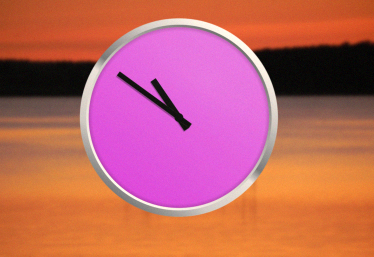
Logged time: h=10 m=51
